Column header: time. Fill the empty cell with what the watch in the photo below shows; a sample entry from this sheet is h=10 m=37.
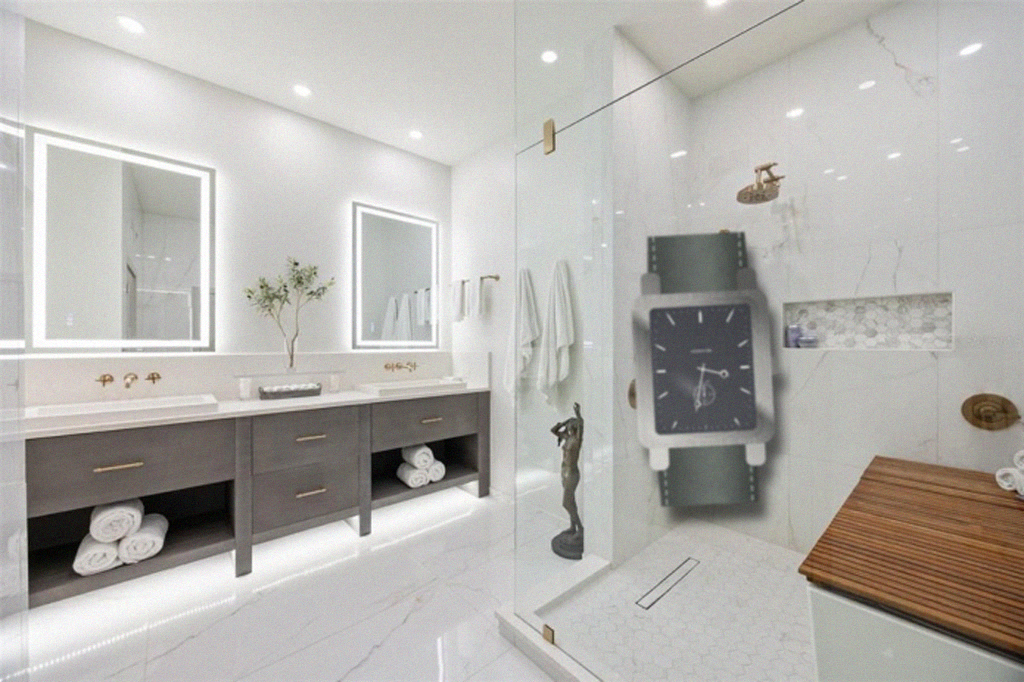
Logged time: h=3 m=32
